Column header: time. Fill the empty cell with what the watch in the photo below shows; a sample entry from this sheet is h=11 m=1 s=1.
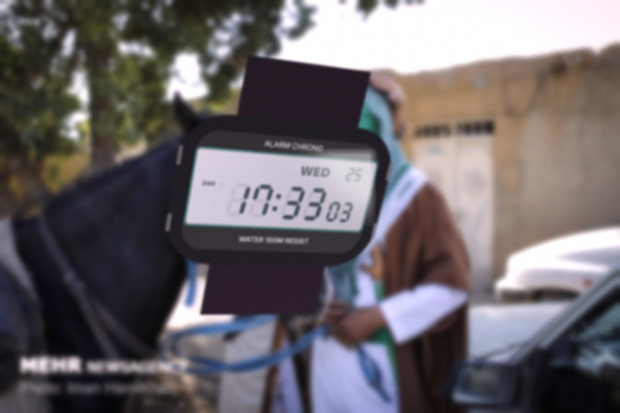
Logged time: h=17 m=33 s=3
